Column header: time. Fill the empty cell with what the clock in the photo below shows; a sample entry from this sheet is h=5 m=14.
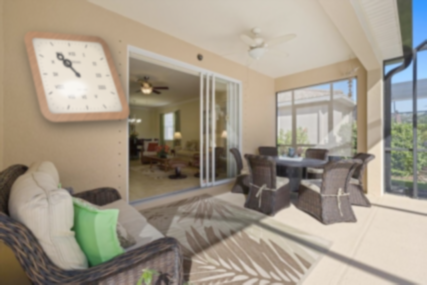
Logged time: h=10 m=54
